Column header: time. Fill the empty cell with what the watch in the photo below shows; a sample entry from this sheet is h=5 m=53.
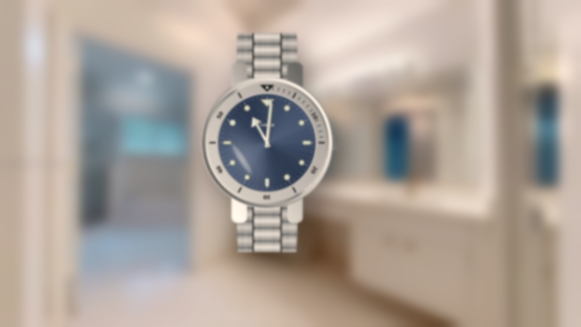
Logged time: h=11 m=1
